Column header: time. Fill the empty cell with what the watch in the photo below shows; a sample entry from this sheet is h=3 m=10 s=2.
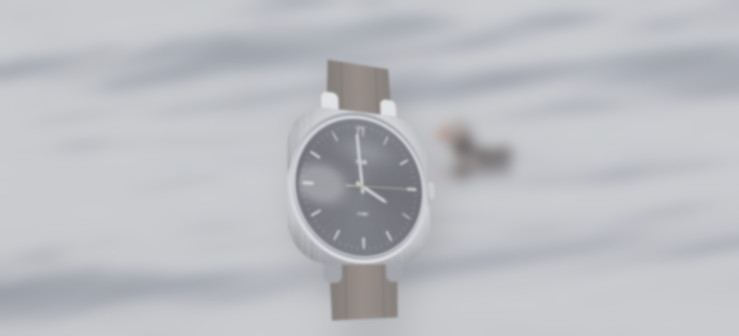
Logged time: h=3 m=59 s=15
